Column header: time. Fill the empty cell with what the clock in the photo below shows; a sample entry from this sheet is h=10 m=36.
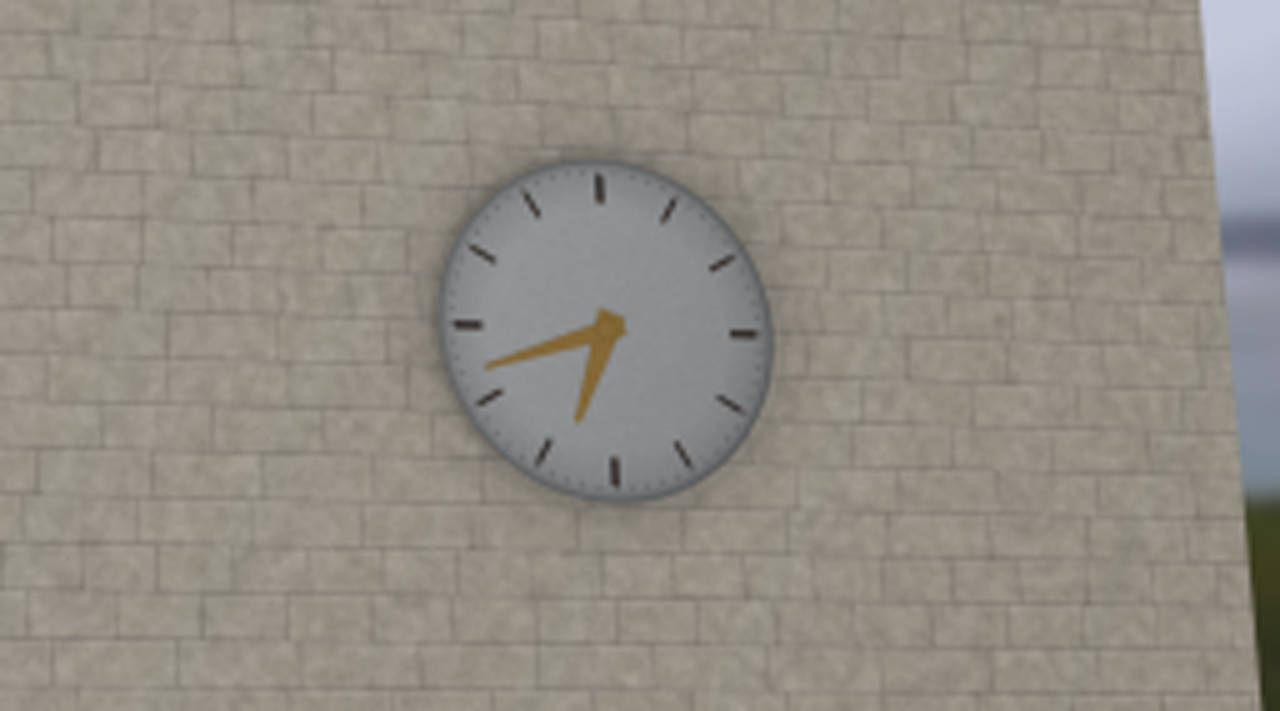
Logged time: h=6 m=42
